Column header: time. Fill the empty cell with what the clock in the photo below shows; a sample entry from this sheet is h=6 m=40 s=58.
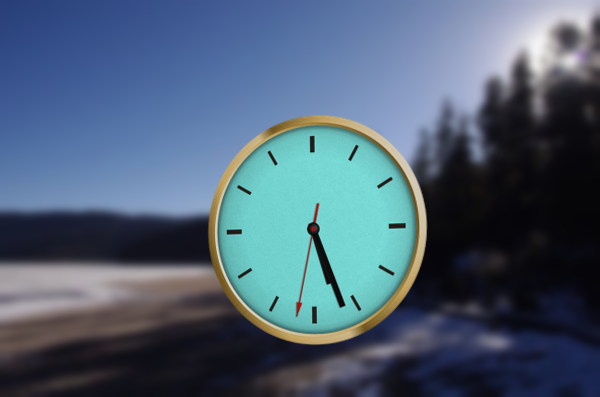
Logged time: h=5 m=26 s=32
